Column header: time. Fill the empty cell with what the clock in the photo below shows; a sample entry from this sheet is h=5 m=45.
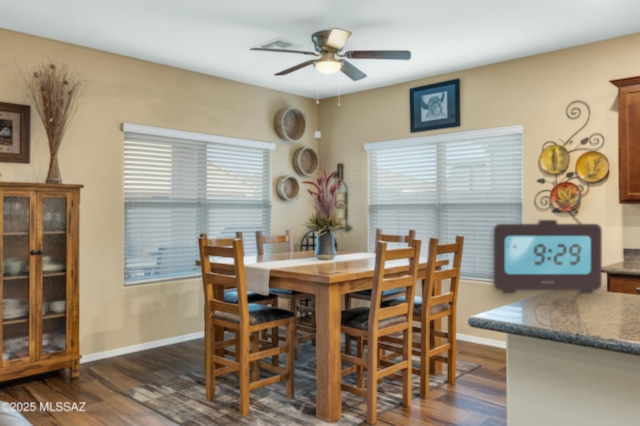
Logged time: h=9 m=29
